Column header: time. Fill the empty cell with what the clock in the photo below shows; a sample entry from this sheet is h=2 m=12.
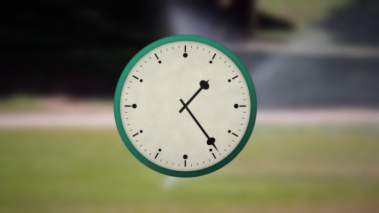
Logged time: h=1 m=24
